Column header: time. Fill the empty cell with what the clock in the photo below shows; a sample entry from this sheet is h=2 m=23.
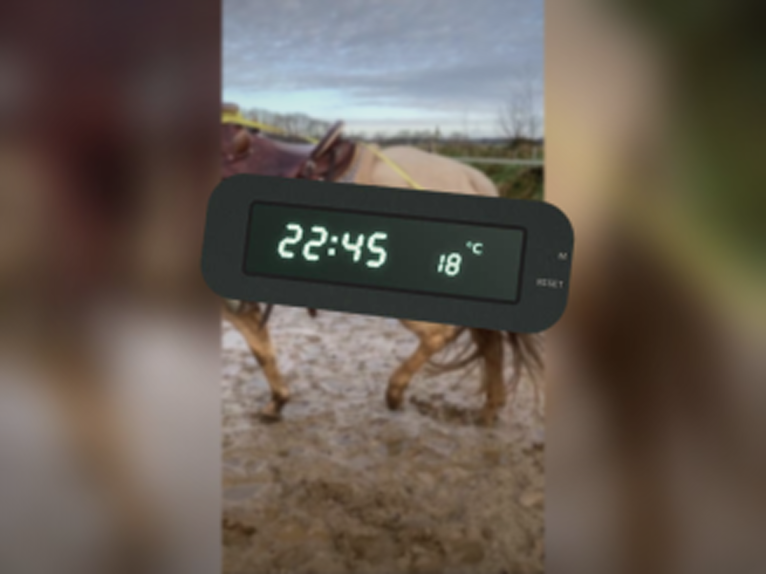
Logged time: h=22 m=45
